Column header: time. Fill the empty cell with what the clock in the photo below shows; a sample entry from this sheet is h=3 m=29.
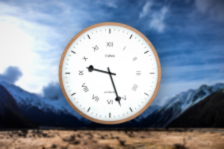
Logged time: h=9 m=27
